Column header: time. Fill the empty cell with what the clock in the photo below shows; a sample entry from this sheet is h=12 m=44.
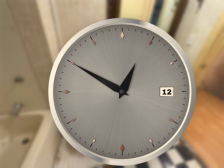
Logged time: h=12 m=50
